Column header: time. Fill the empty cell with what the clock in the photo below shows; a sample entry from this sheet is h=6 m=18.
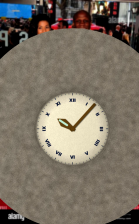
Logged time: h=10 m=7
